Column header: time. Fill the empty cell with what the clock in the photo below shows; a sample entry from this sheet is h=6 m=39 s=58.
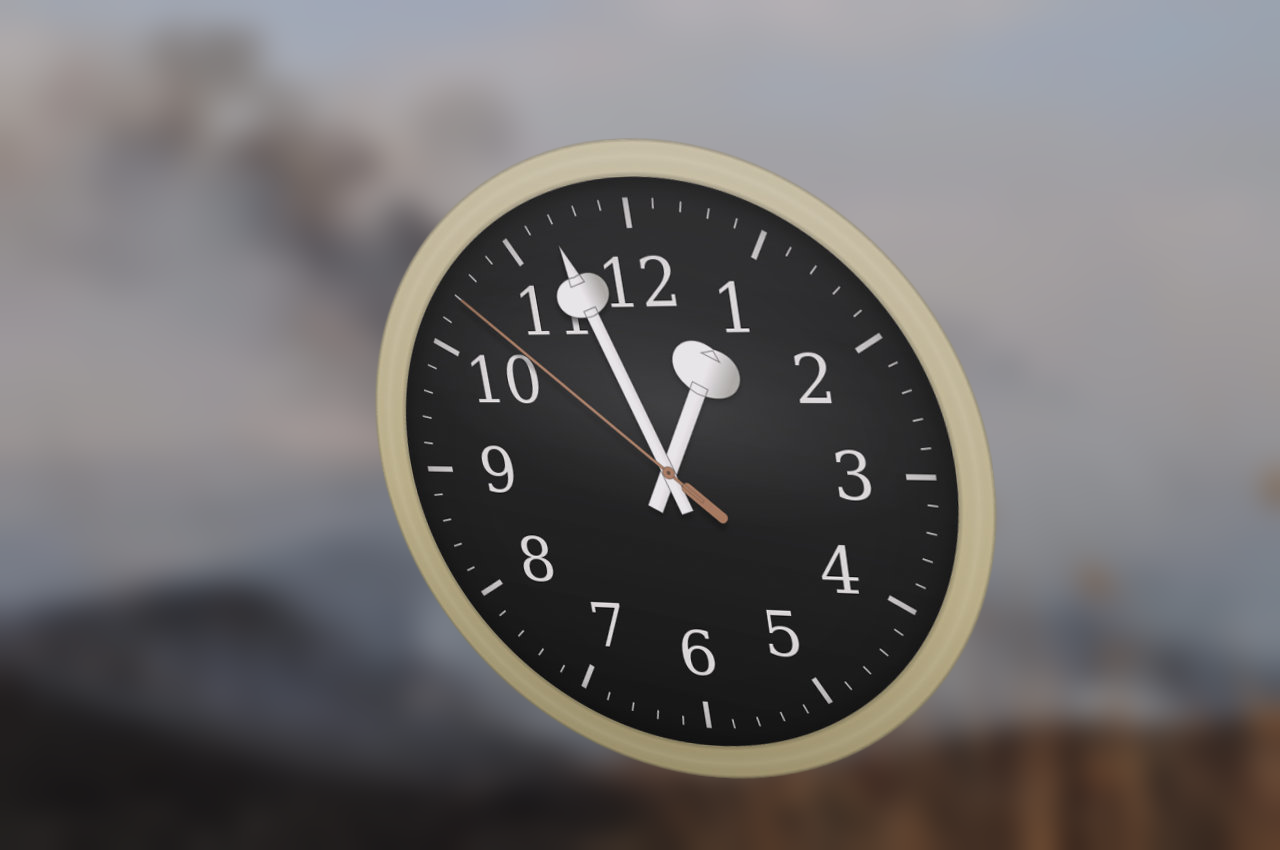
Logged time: h=12 m=56 s=52
